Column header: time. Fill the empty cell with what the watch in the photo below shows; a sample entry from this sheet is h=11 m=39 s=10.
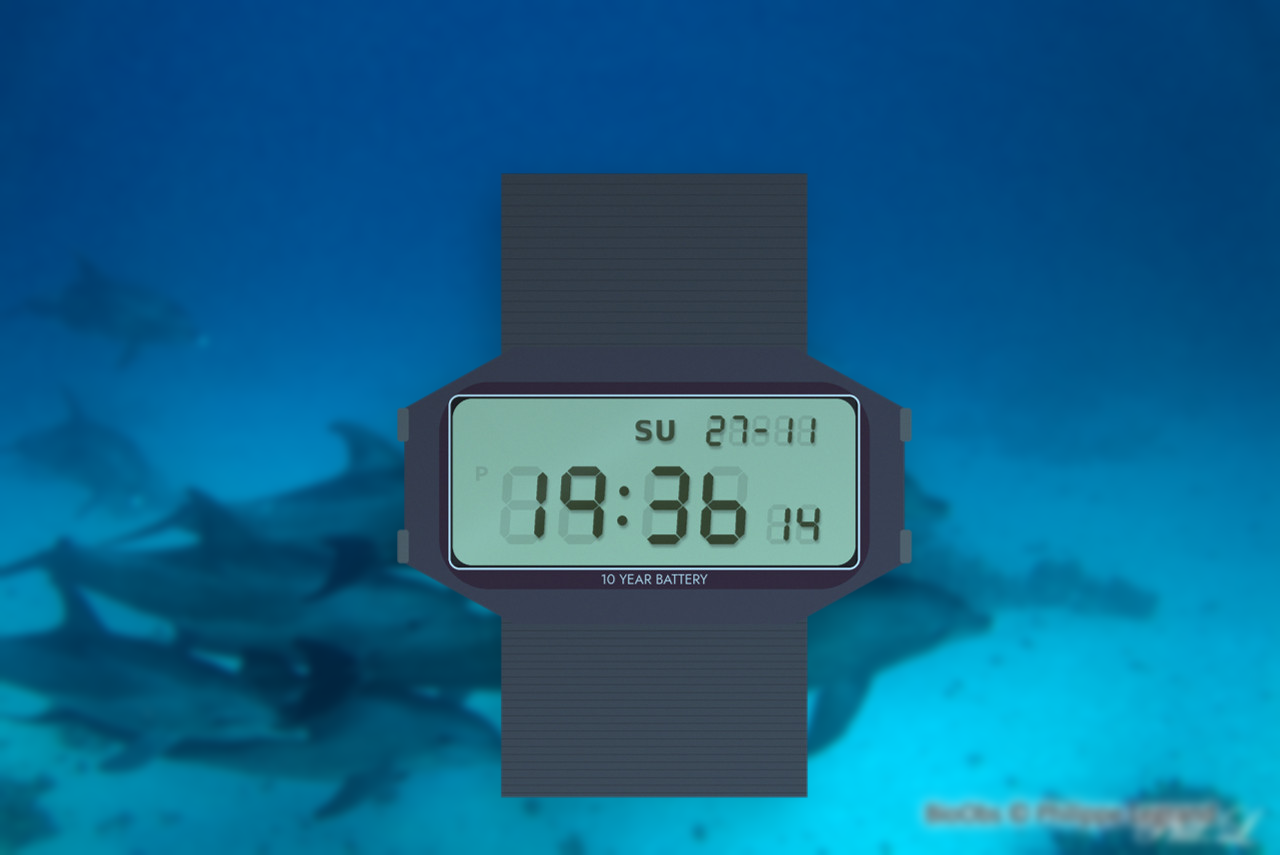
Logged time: h=19 m=36 s=14
